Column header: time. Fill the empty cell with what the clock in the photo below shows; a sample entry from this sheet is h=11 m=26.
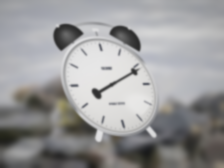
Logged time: h=8 m=11
